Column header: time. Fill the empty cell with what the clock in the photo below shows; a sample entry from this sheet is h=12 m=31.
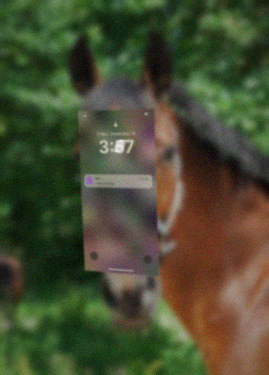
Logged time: h=3 m=57
